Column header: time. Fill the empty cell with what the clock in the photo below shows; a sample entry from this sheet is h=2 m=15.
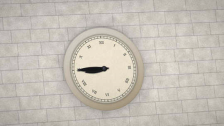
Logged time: h=8 m=45
